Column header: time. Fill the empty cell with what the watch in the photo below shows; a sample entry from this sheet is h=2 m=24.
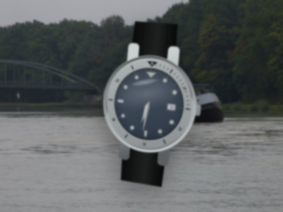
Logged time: h=6 m=31
